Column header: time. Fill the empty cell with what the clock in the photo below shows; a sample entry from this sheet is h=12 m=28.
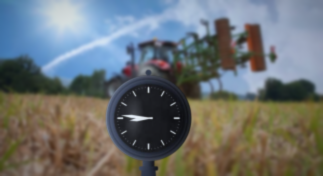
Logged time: h=8 m=46
